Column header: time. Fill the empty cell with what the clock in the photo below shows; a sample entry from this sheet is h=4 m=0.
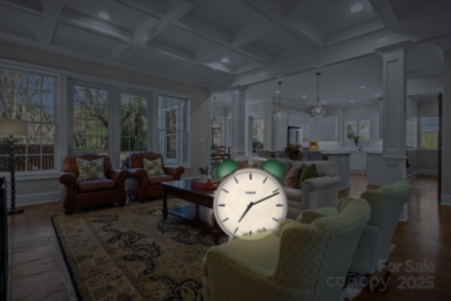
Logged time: h=7 m=11
